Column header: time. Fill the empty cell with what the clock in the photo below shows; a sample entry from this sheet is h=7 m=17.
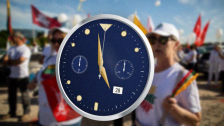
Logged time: h=4 m=58
